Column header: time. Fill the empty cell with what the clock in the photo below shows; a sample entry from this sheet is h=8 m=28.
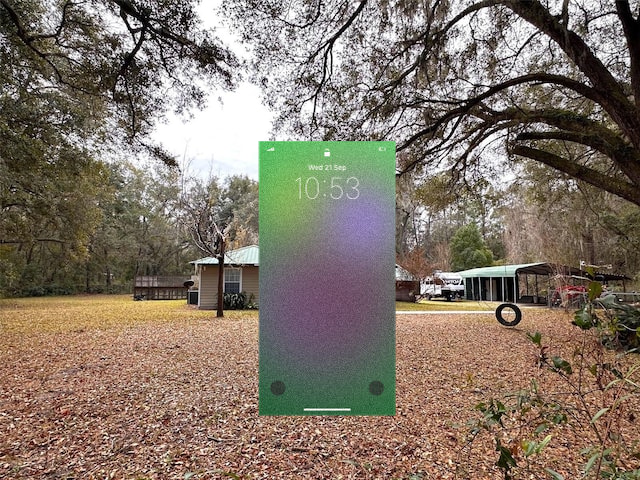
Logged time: h=10 m=53
